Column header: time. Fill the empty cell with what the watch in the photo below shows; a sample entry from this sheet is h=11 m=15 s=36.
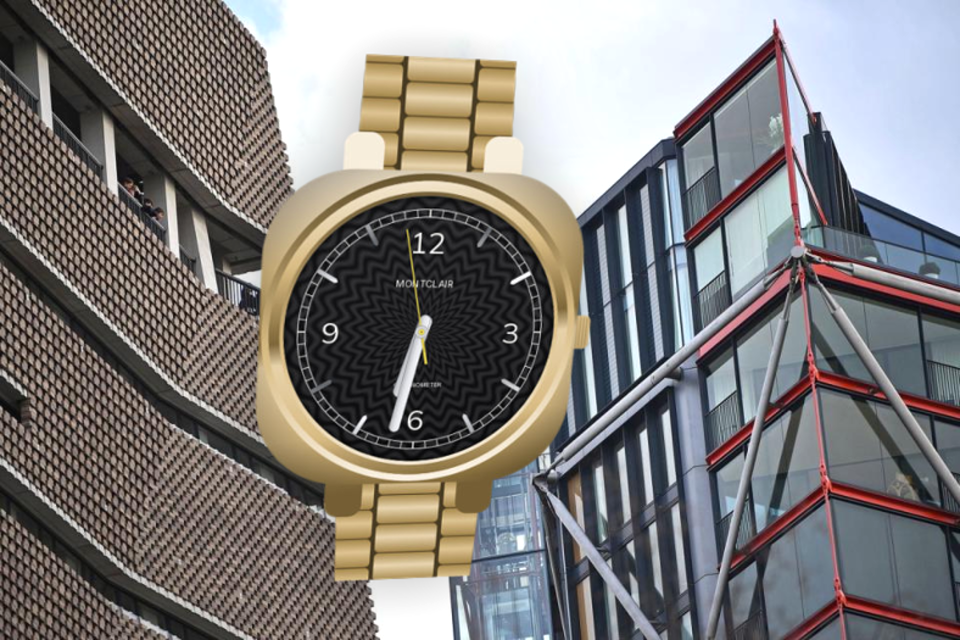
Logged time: h=6 m=31 s=58
